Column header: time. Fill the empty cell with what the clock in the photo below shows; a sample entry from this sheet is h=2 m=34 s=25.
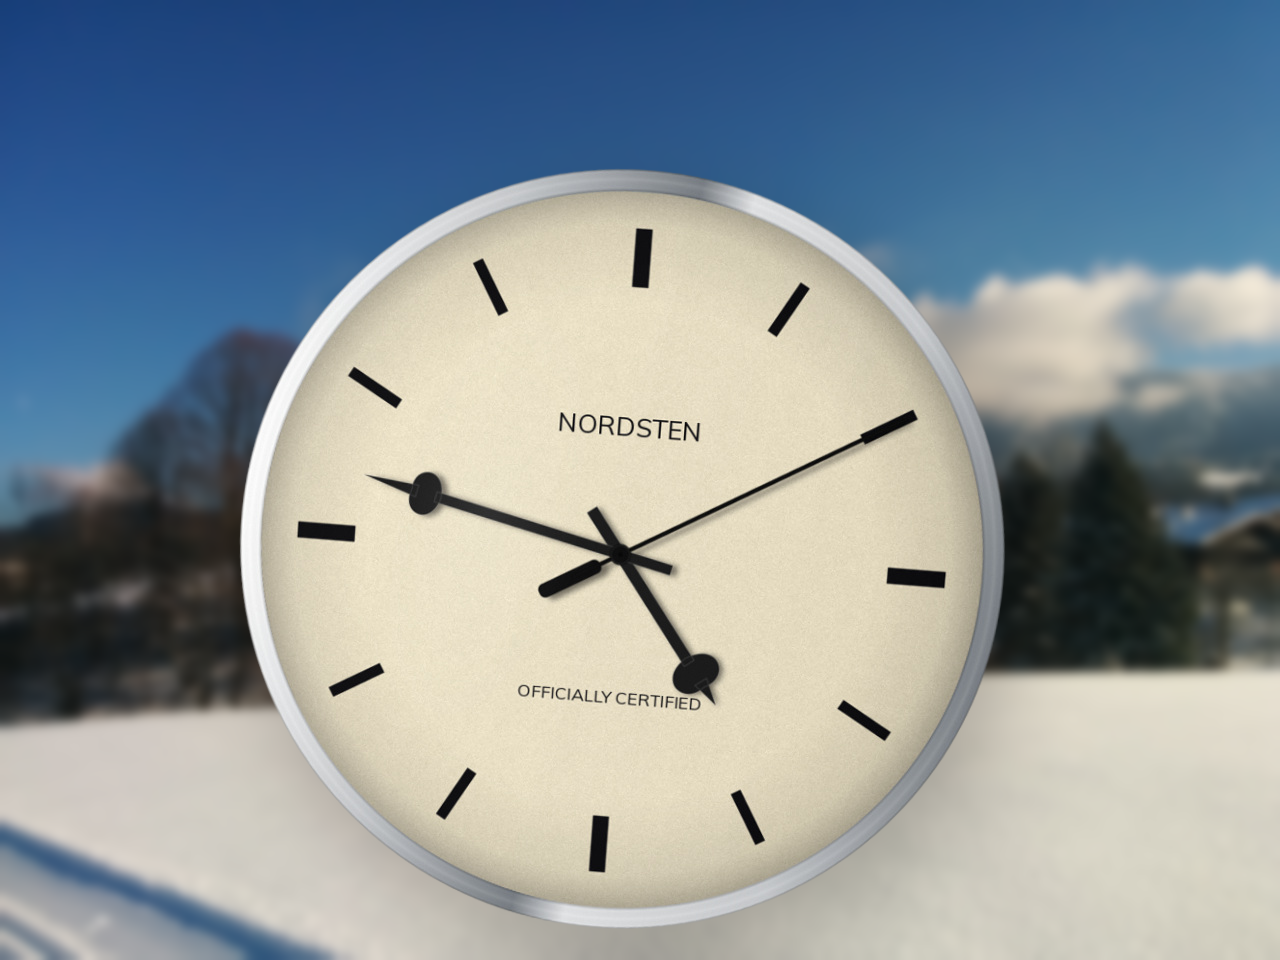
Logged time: h=4 m=47 s=10
